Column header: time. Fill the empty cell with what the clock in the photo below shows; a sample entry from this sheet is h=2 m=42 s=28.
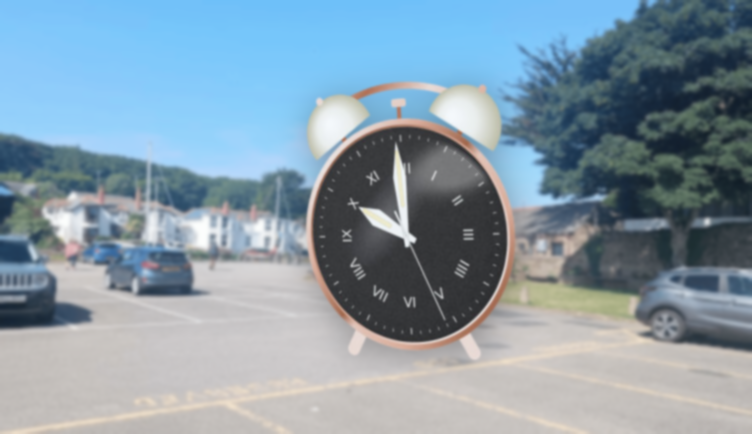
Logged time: h=9 m=59 s=26
